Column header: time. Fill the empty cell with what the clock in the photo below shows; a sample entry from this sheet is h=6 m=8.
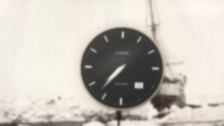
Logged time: h=7 m=37
